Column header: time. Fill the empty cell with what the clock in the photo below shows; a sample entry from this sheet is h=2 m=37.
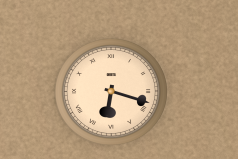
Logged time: h=6 m=18
